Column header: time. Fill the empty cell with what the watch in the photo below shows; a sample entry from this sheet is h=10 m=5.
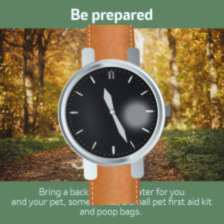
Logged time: h=11 m=26
